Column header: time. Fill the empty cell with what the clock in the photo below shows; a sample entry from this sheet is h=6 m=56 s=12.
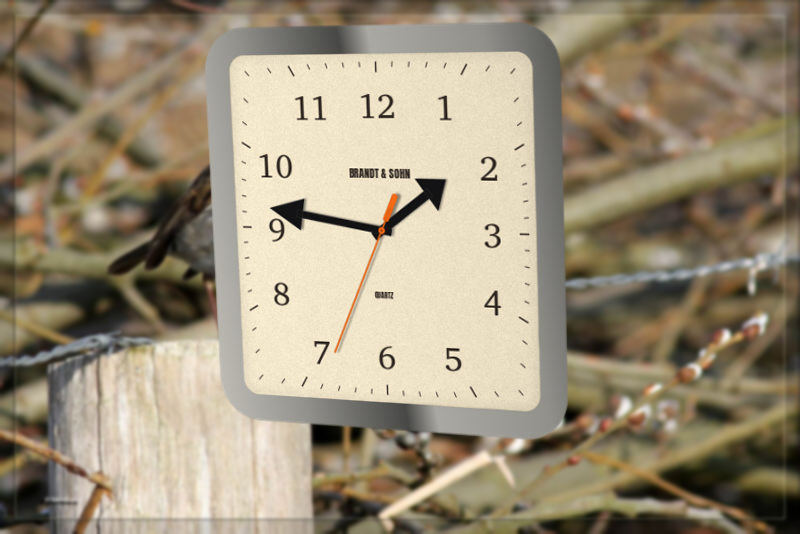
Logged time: h=1 m=46 s=34
